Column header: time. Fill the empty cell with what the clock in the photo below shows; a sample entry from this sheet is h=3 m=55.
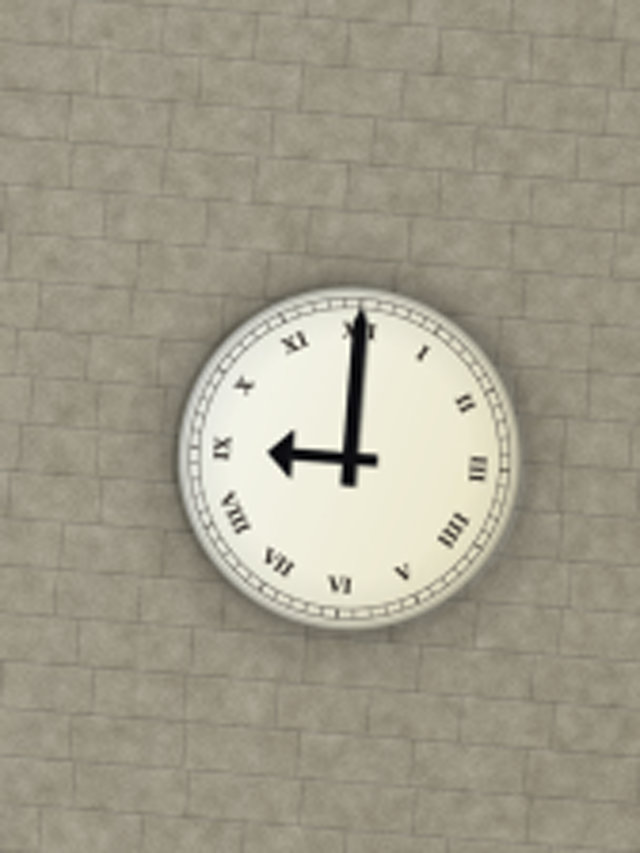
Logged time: h=9 m=0
